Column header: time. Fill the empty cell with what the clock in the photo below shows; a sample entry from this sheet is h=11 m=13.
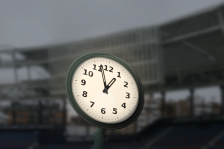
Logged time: h=12 m=57
